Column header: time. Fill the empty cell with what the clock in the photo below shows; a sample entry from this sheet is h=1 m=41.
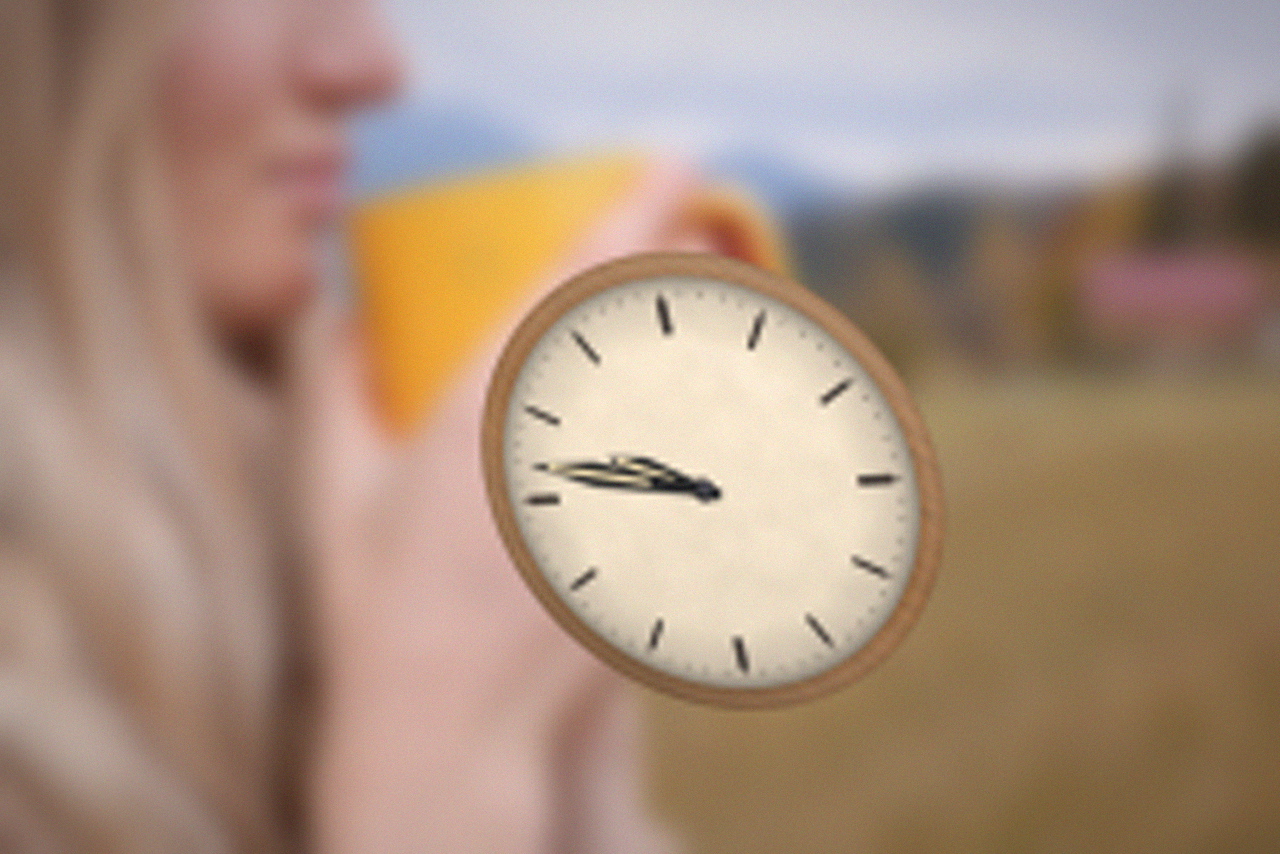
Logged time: h=9 m=47
